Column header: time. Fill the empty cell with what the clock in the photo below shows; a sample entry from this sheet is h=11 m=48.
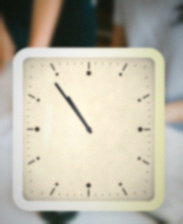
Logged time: h=10 m=54
